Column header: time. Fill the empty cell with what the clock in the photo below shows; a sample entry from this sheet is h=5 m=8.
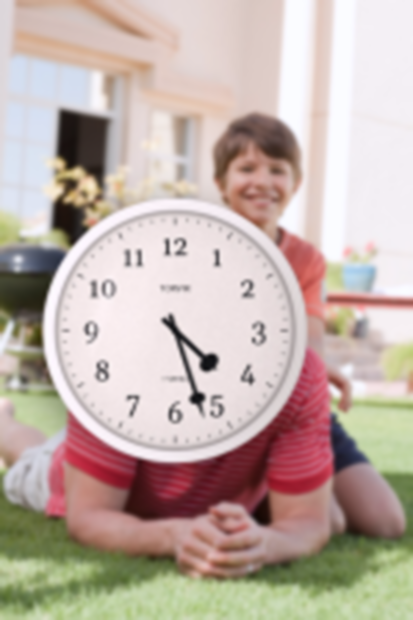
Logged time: h=4 m=27
